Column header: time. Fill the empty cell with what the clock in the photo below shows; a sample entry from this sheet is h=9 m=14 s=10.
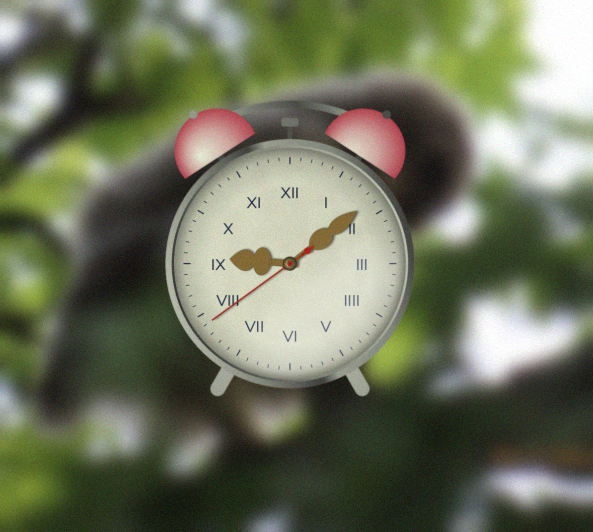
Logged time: h=9 m=8 s=39
